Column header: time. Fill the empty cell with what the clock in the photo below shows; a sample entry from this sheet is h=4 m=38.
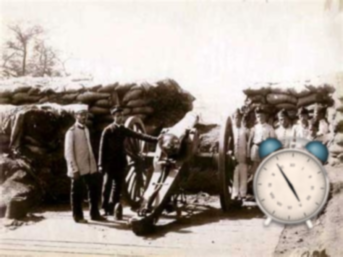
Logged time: h=4 m=54
